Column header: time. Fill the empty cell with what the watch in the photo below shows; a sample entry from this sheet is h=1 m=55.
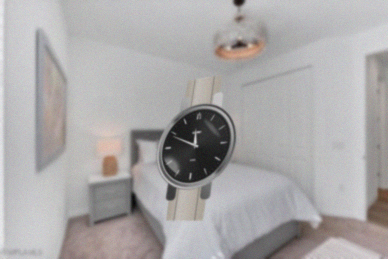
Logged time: h=11 m=49
